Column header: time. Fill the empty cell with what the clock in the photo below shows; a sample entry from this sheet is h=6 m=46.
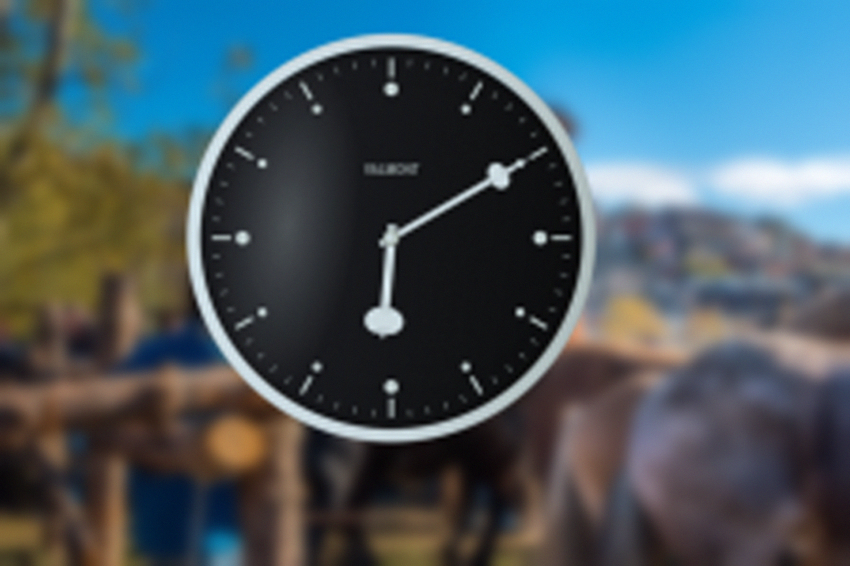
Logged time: h=6 m=10
